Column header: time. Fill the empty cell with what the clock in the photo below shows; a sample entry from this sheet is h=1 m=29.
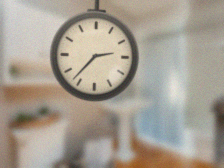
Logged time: h=2 m=37
